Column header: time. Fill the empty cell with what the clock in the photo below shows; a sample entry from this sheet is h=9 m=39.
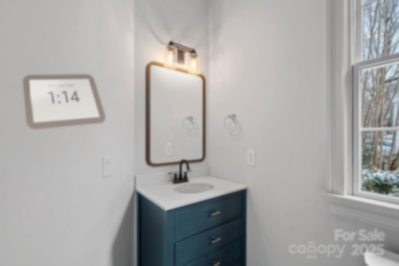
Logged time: h=1 m=14
